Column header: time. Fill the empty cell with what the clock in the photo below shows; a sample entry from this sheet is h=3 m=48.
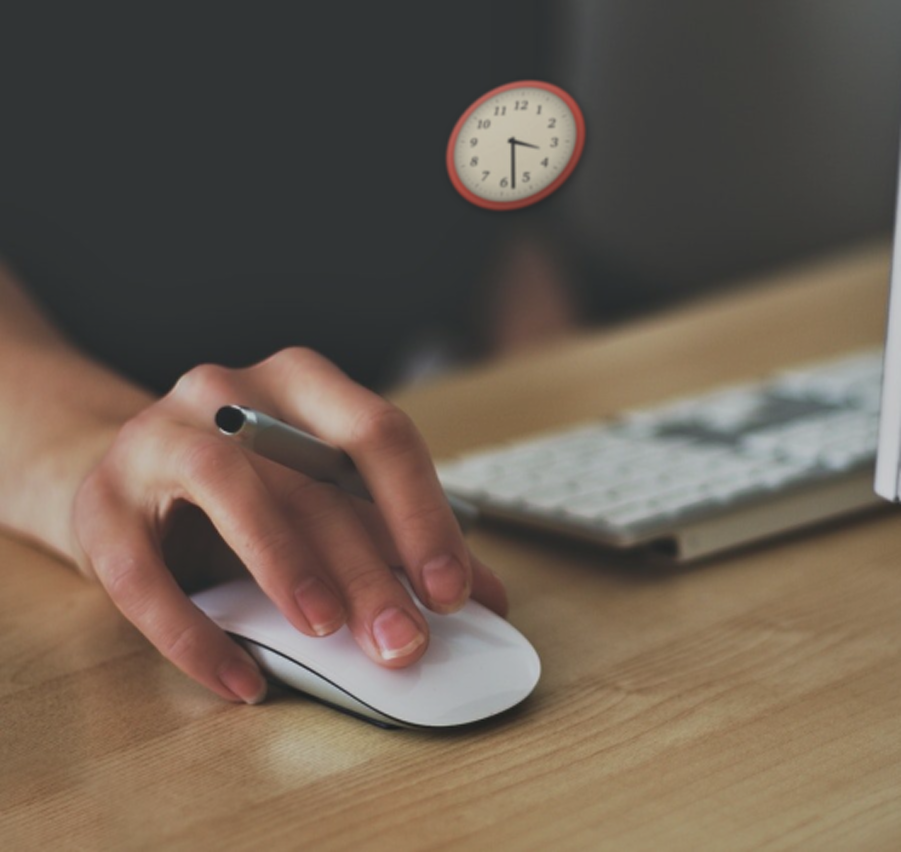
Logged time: h=3 m=28
